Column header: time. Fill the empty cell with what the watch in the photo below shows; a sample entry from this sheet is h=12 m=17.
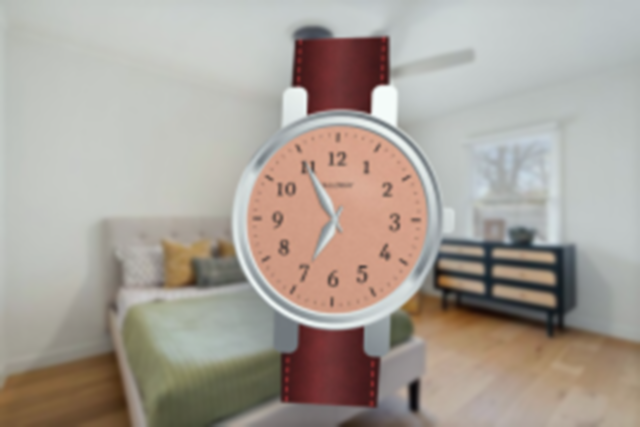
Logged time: h=6 m=55
